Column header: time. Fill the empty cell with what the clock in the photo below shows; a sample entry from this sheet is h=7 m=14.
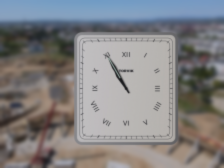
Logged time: h=10 m=55
